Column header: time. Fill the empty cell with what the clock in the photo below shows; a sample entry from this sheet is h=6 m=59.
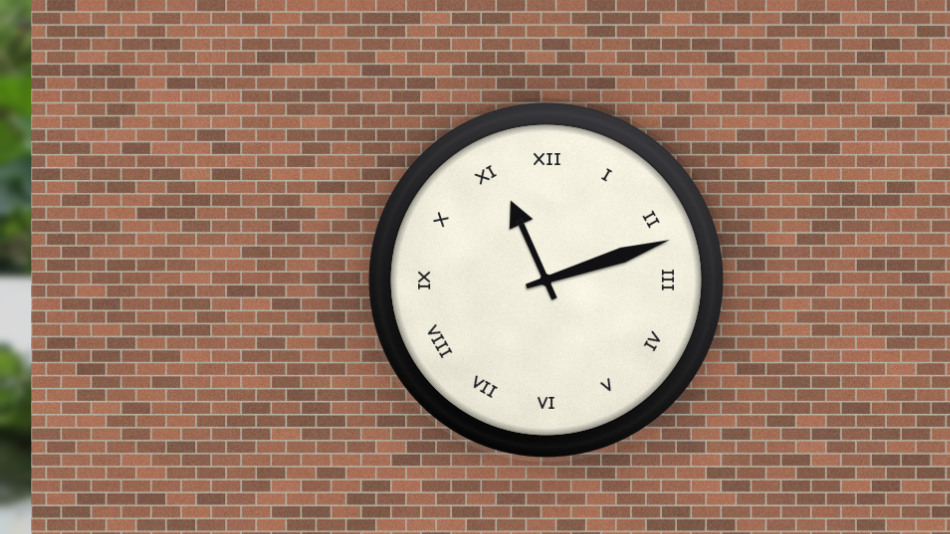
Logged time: h=11 m=12
